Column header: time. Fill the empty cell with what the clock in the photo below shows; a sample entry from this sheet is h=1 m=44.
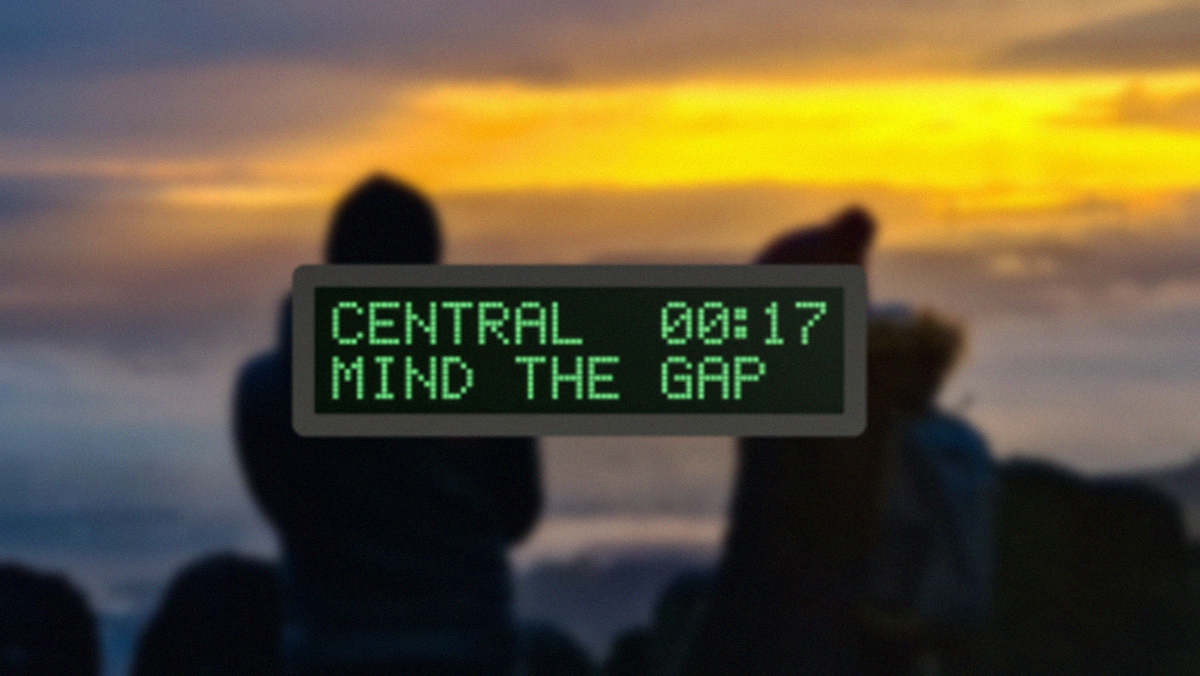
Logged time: h=0 m=17
